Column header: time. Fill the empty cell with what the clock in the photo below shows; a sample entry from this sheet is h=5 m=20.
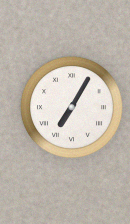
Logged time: h=7 m=5
